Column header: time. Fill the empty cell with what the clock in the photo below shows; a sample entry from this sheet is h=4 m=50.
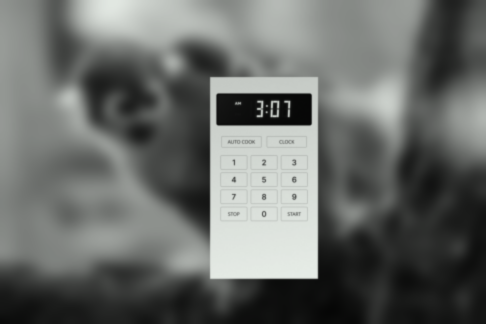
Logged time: h=3 m=7
